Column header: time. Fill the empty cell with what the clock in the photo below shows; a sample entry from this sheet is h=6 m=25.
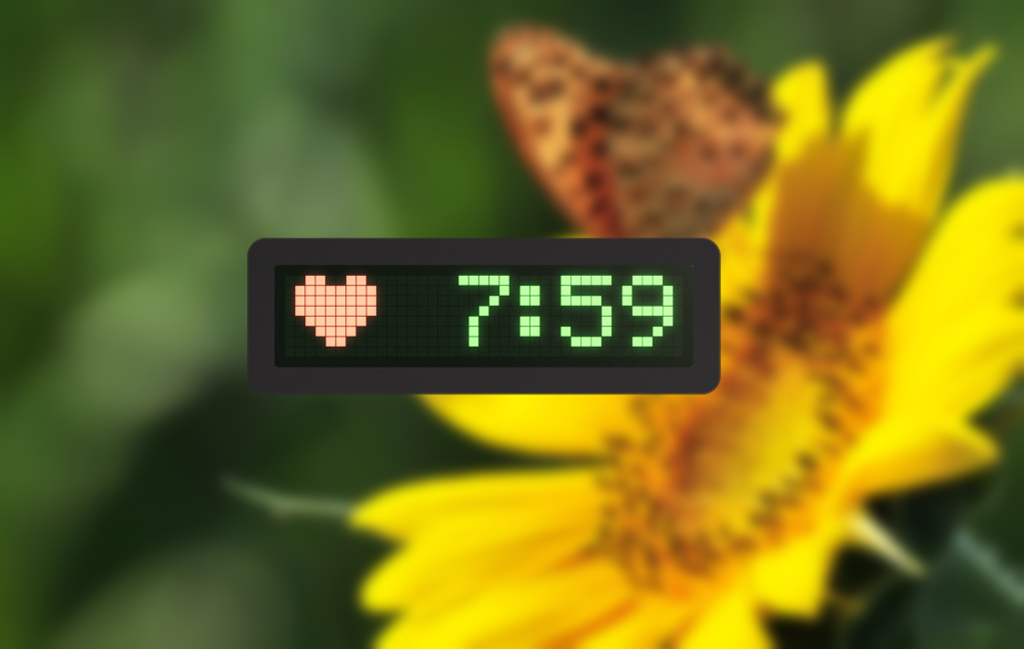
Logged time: h=7 m=59
